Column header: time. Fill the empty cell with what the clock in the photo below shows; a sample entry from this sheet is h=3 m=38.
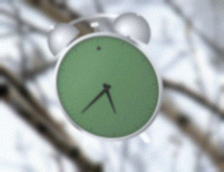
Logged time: h=5 m=39
